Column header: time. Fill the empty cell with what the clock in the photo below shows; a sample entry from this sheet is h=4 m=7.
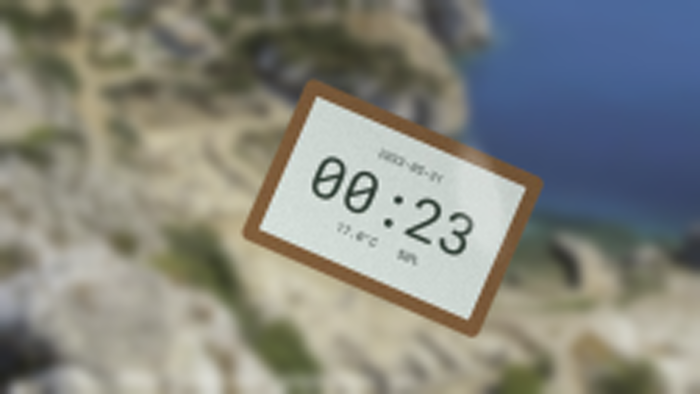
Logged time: h=0 m=23
